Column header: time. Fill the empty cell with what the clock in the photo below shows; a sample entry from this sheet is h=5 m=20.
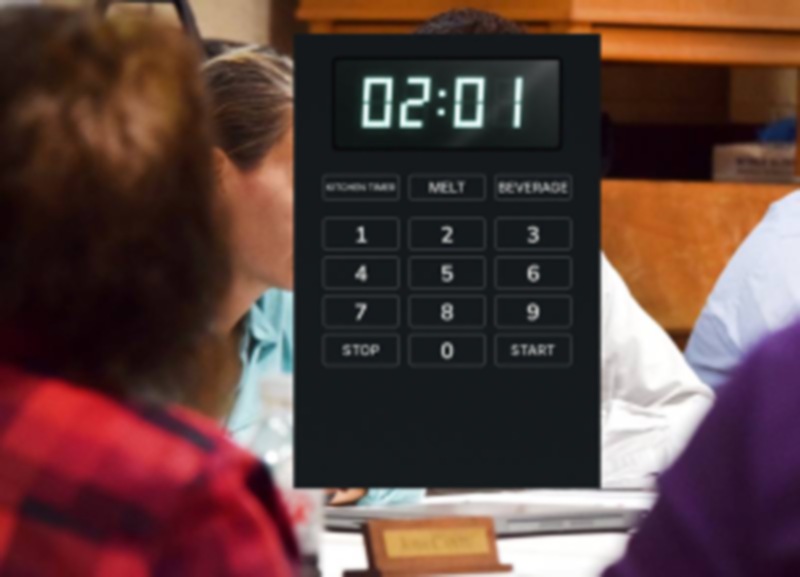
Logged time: h=2 m=1
